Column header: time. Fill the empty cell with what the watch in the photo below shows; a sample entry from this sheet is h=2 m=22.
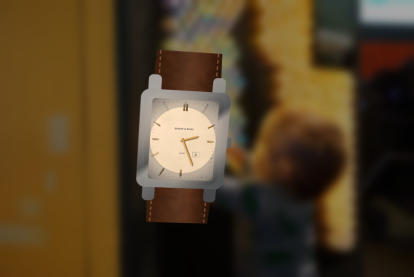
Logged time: h=2 m=26
